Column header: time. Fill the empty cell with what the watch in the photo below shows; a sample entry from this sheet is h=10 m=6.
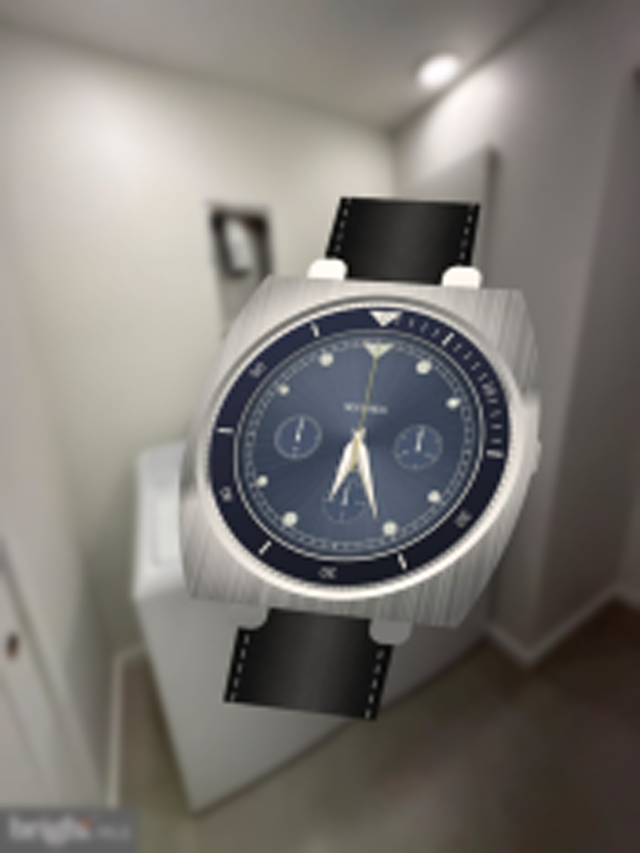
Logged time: h=6 m=26
